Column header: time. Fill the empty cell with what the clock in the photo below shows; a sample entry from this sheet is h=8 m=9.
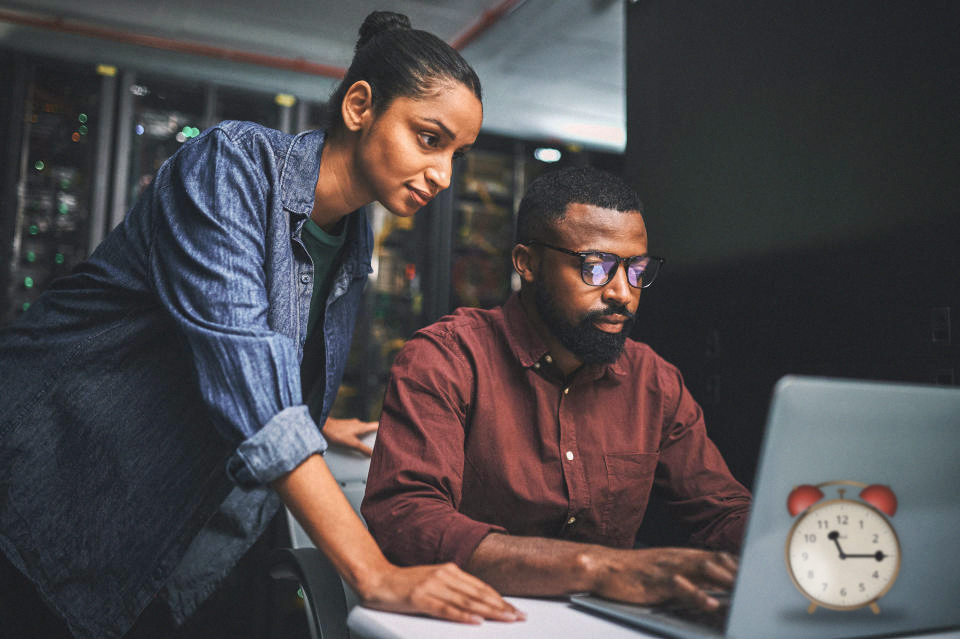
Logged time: h=11 m=15
